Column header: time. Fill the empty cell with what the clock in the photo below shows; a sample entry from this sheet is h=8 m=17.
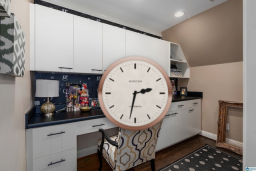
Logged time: h=2 m=32
